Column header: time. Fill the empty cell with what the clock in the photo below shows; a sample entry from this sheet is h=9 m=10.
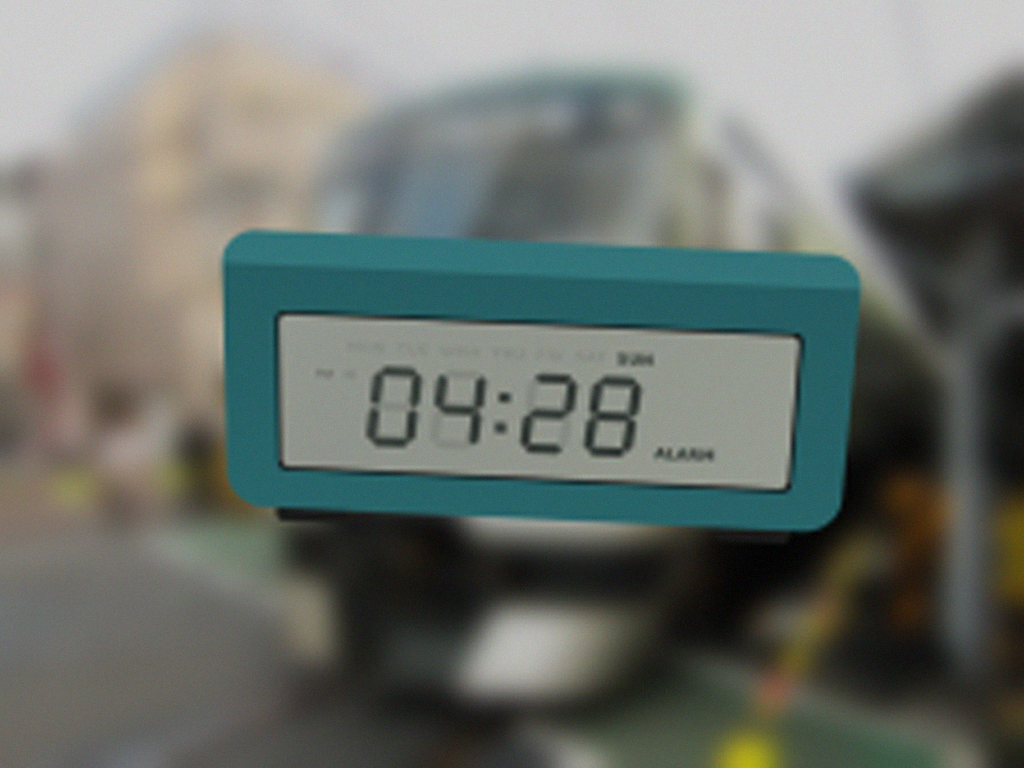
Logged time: h=4 m=28
